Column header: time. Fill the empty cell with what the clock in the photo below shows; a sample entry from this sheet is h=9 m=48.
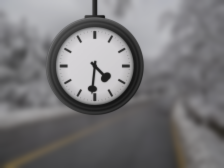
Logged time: h=4 m=31
